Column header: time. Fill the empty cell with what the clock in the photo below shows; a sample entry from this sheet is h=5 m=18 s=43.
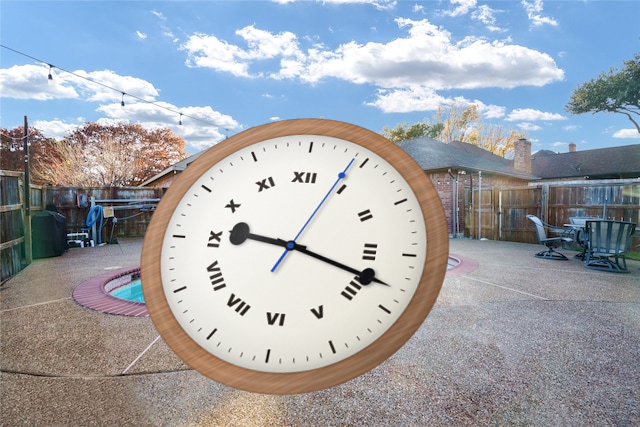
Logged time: h=9 m=18 s=4
